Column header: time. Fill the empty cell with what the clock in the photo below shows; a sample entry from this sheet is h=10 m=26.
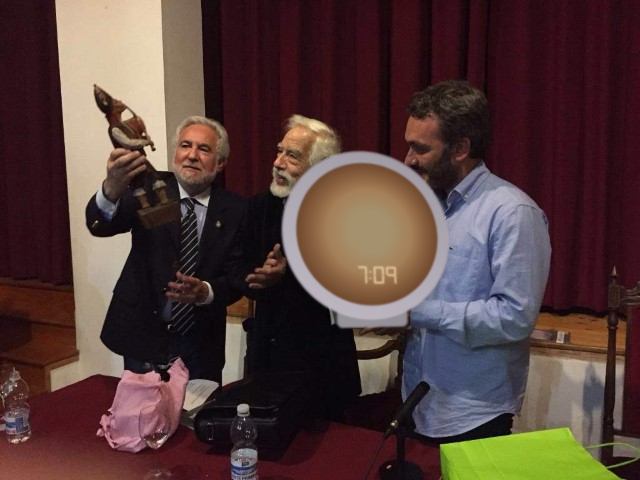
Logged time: h=7 m=9
